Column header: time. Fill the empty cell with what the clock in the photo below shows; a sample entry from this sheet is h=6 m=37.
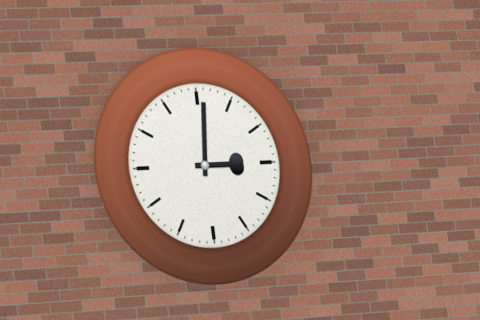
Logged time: h=3 m=1
